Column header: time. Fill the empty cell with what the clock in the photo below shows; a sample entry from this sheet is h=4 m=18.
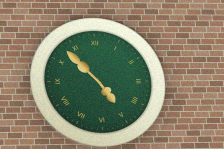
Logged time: h=4 m=53
